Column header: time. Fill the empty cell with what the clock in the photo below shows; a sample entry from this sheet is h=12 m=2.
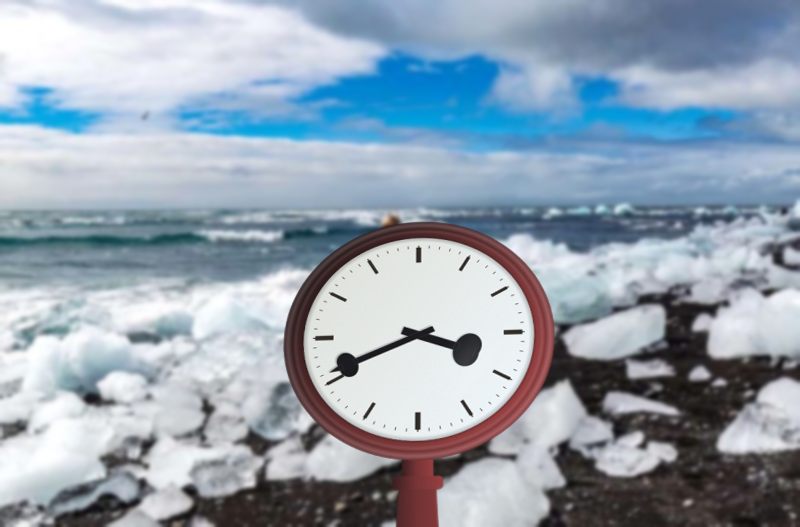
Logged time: h=3 m=41
